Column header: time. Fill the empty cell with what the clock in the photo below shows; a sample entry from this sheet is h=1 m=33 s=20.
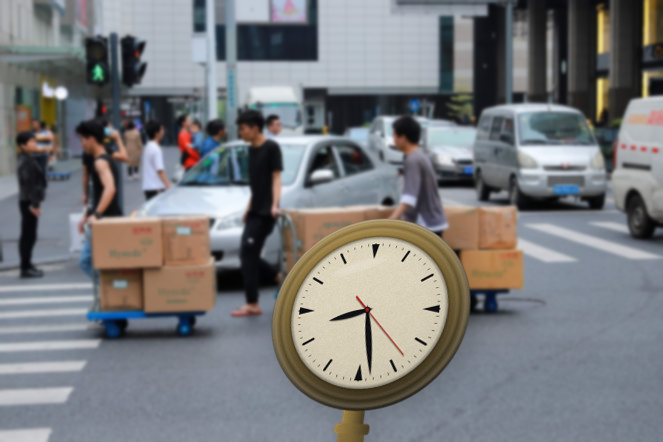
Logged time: h=8 m=28 s=23
